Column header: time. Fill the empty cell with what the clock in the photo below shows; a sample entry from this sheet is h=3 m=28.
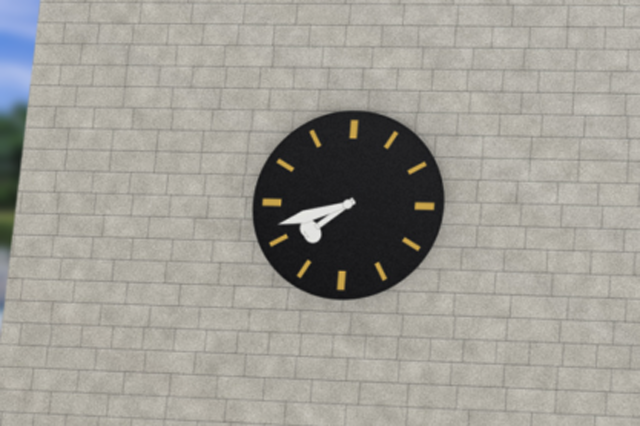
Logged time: h=7 m=42
